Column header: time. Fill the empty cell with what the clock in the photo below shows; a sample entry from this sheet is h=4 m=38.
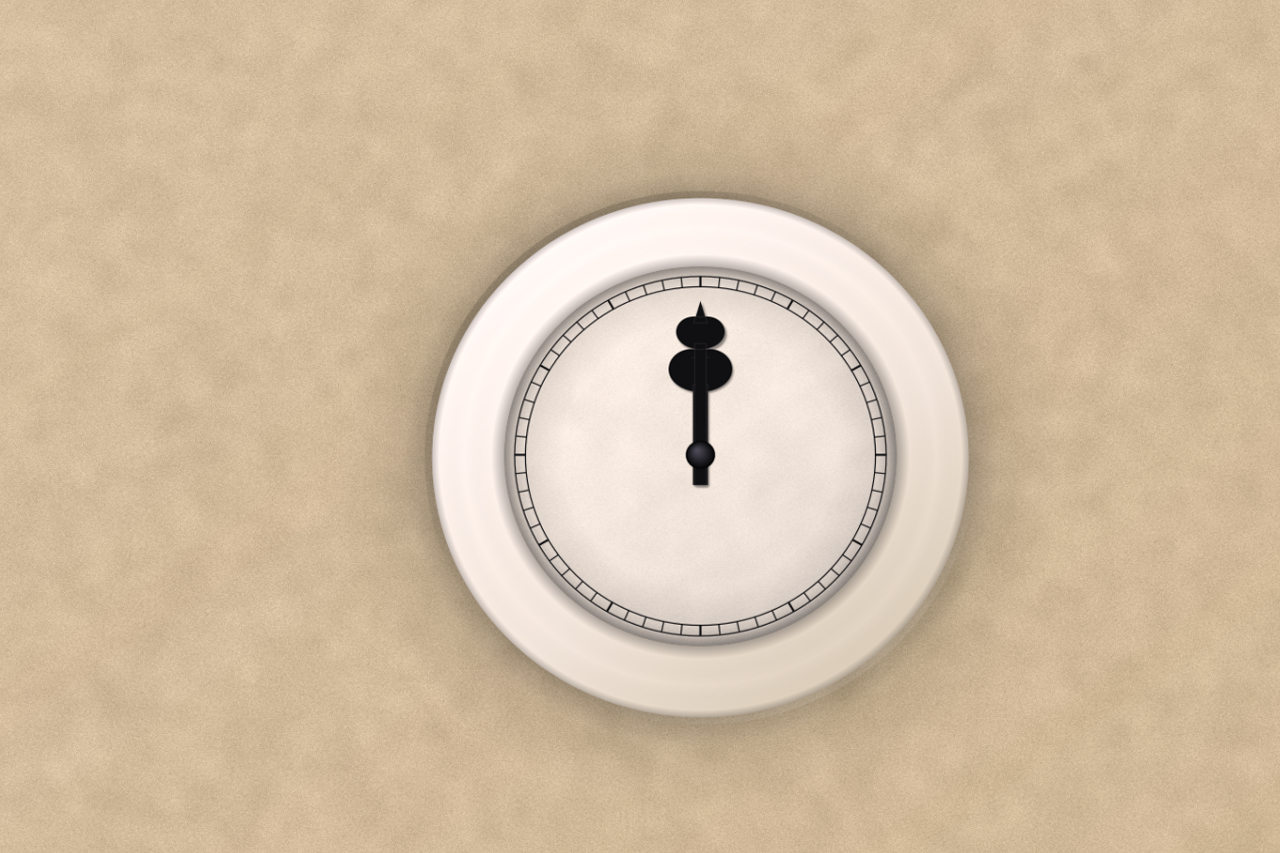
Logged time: h=12 m=0
